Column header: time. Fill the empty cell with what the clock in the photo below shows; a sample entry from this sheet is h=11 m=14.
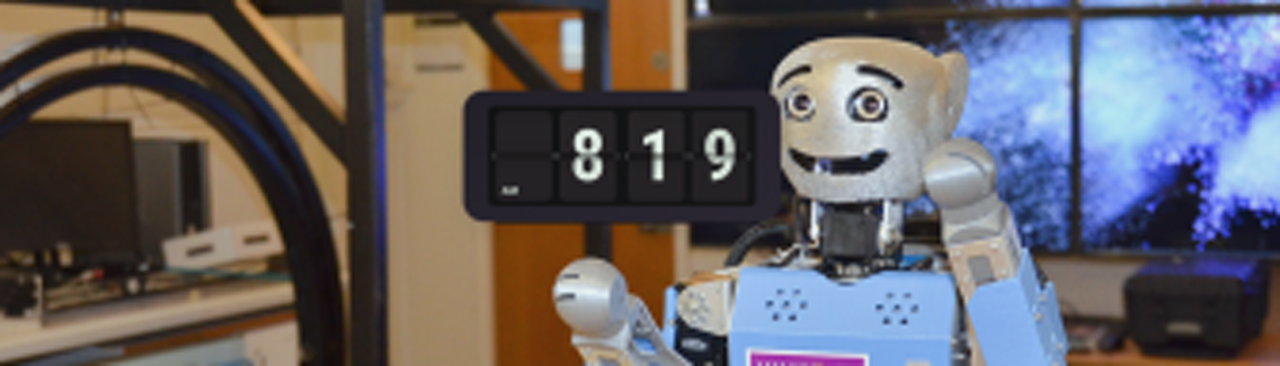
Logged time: h=8 m=19
